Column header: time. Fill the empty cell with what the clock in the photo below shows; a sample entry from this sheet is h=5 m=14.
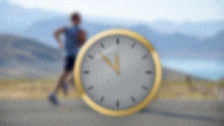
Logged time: h=11 m=53
